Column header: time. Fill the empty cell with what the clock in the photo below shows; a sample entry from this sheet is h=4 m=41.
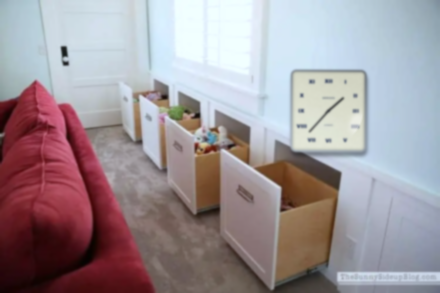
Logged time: h=1 m=37
